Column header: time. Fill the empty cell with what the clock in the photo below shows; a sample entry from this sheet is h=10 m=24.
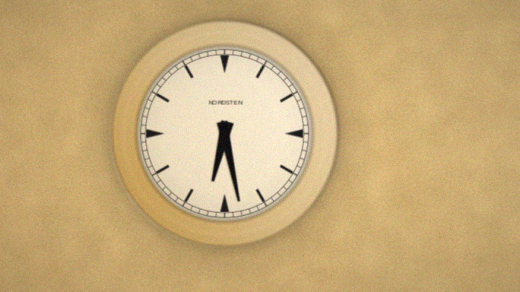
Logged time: h=6 m=28
